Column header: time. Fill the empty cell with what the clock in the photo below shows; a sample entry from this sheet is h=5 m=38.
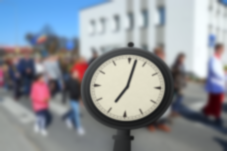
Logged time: h=7 m=2
